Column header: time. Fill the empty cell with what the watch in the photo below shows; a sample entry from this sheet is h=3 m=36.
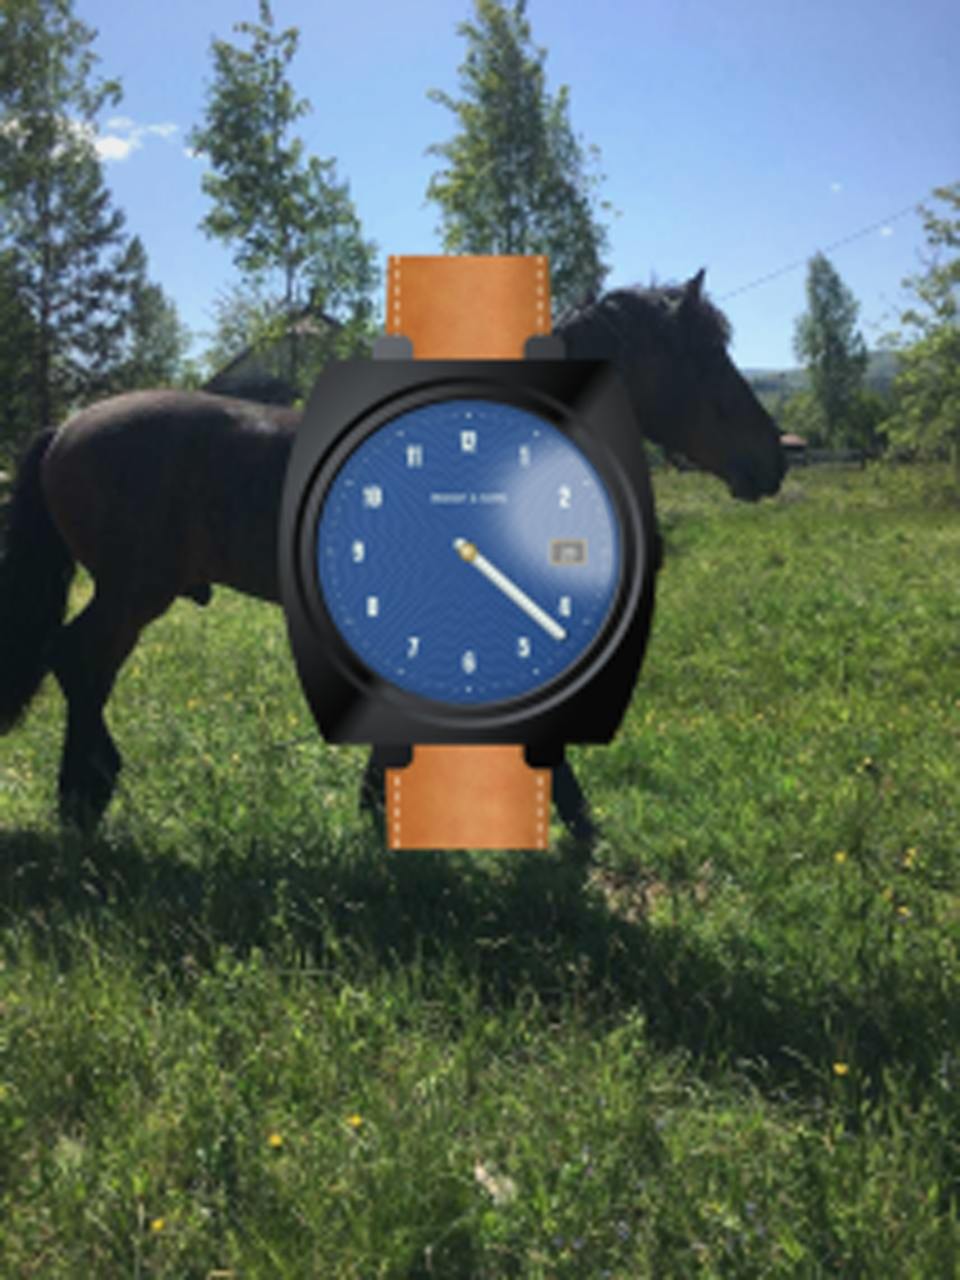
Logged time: h=4 m=22
